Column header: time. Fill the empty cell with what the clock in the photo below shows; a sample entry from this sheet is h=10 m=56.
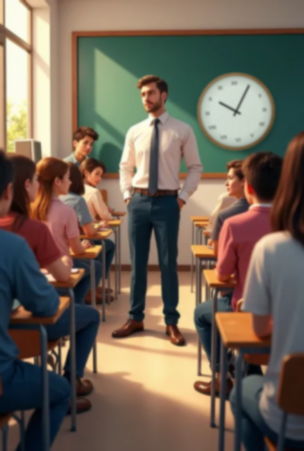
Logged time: h=10 m=5
